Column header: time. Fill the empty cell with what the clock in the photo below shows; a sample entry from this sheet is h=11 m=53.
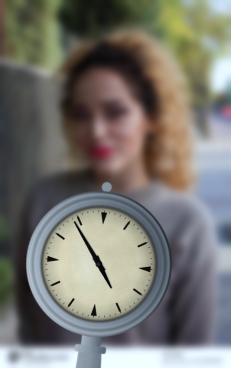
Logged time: h=4 m=54
